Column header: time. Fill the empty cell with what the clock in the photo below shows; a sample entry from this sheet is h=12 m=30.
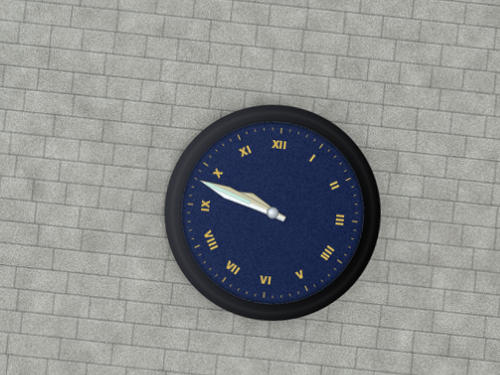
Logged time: h=9 m=48
